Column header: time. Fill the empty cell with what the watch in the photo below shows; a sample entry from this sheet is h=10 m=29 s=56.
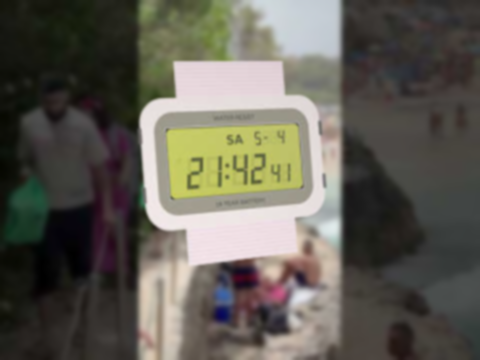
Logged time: h=21 m=42 s=41
